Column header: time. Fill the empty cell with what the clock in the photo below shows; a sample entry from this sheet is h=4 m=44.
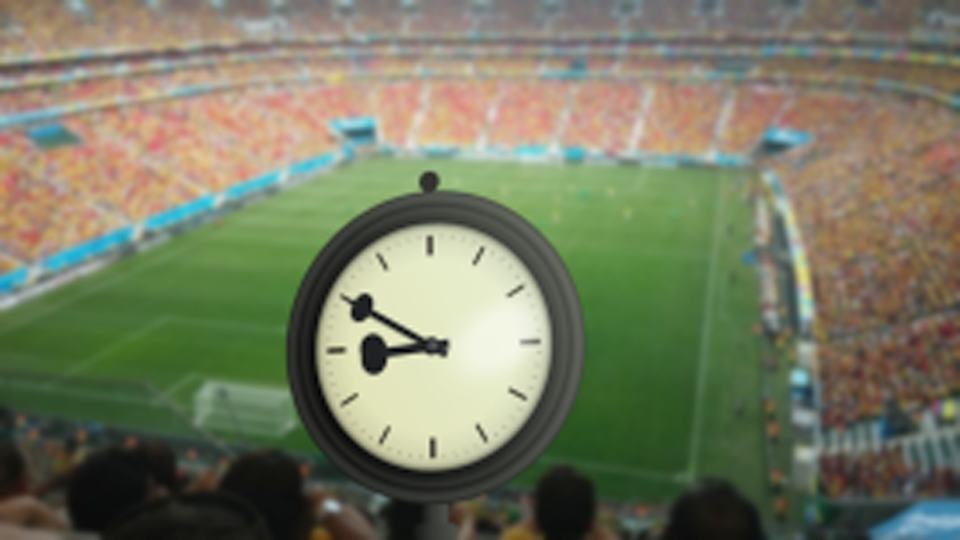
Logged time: h=8 m=50
